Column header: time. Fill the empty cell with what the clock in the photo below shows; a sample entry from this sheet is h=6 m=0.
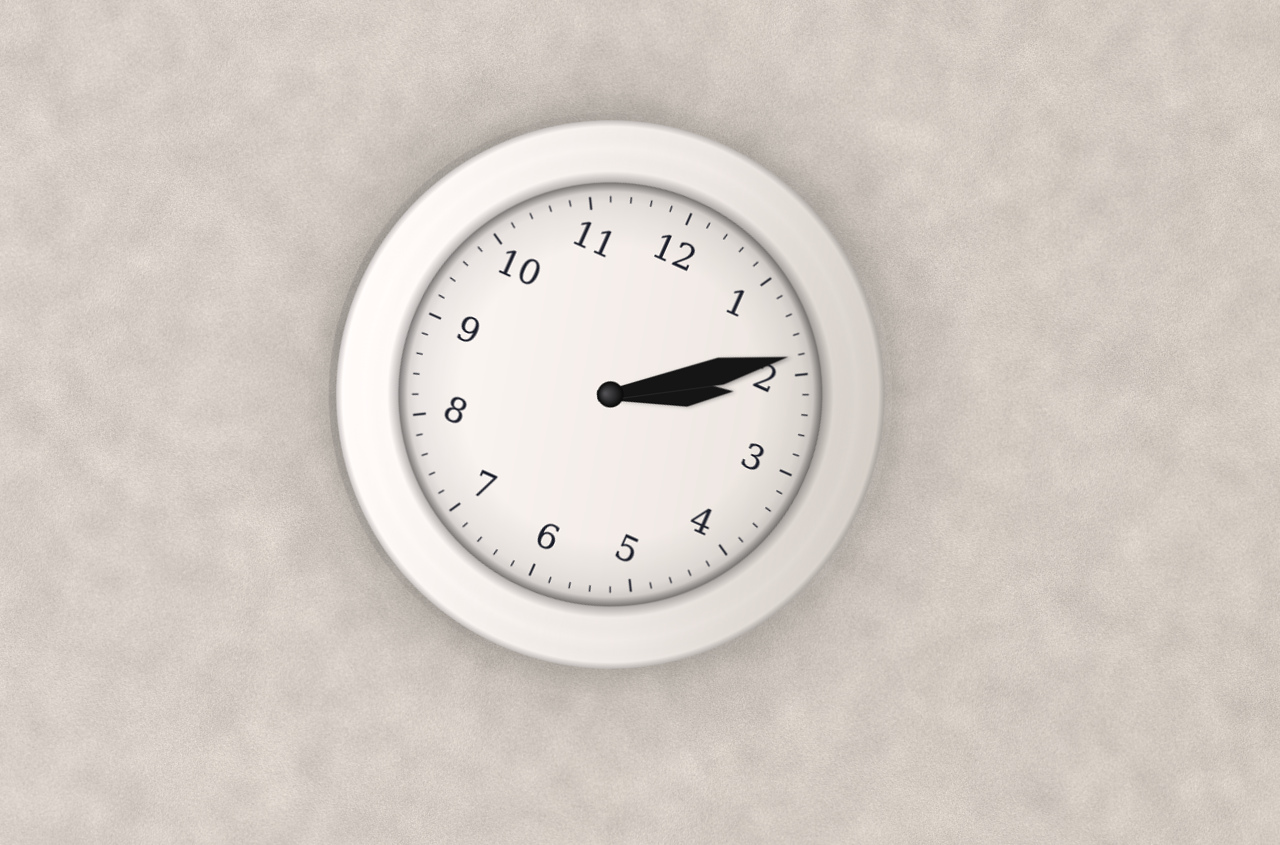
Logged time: h=2 m=9
